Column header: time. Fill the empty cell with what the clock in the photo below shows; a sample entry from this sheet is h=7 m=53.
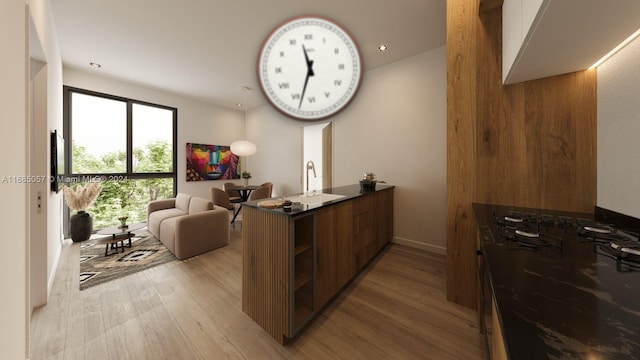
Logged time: h=11 m=33
